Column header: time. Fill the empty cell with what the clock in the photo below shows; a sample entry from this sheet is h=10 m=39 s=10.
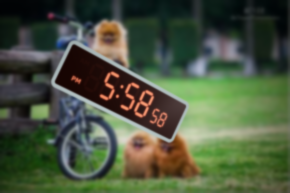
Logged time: h=5 m=58 s=58
